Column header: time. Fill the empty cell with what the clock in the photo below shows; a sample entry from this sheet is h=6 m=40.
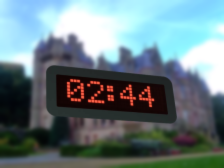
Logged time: h=2 m=44
